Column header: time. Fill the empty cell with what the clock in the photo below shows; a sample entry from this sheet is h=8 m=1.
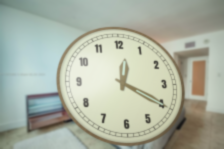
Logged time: h=12 m=20
